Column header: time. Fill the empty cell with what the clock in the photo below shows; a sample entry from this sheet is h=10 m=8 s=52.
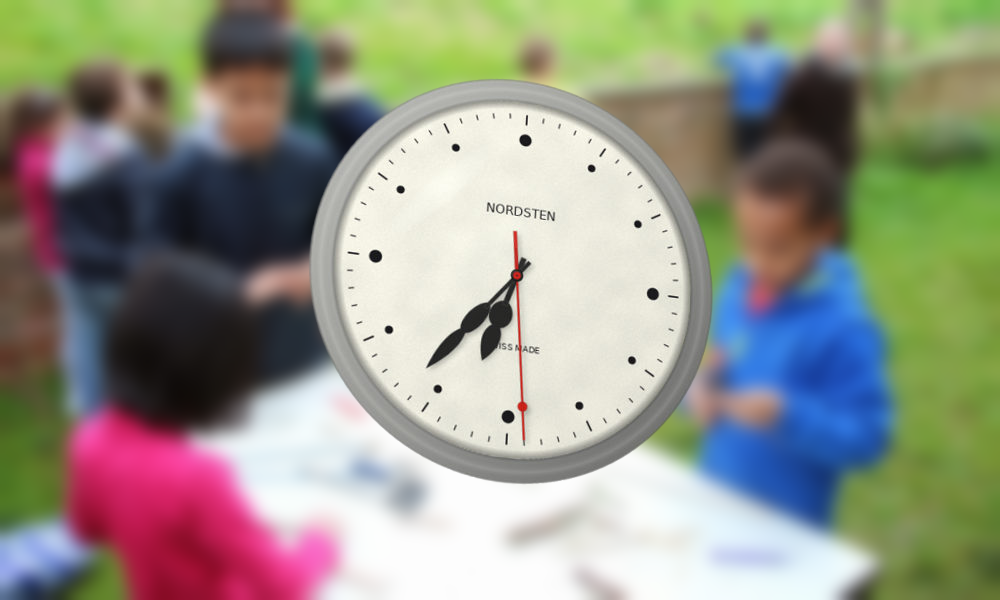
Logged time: h=6 m=36 s=29
